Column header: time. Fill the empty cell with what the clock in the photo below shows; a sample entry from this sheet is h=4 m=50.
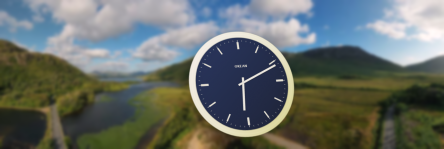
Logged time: h=6 m=11
